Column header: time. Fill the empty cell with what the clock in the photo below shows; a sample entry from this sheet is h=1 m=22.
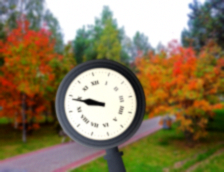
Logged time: h=9 m=49
